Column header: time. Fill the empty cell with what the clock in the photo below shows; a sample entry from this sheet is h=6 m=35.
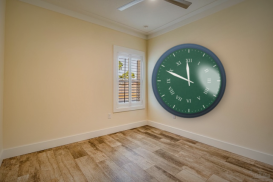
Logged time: h=11 m=49
